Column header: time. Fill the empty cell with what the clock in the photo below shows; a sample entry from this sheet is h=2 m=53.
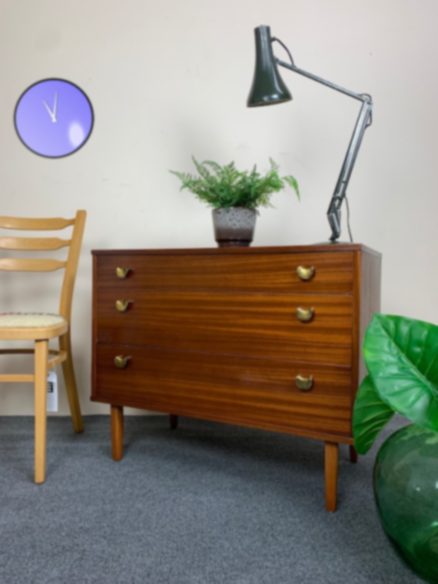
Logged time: h=11 m=1
